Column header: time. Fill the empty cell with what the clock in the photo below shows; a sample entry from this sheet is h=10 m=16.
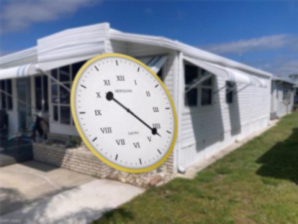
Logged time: h=10 m=22
